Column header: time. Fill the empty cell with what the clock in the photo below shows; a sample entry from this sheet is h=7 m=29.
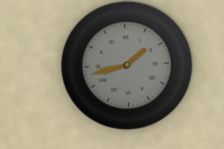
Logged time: h=1 m=43
